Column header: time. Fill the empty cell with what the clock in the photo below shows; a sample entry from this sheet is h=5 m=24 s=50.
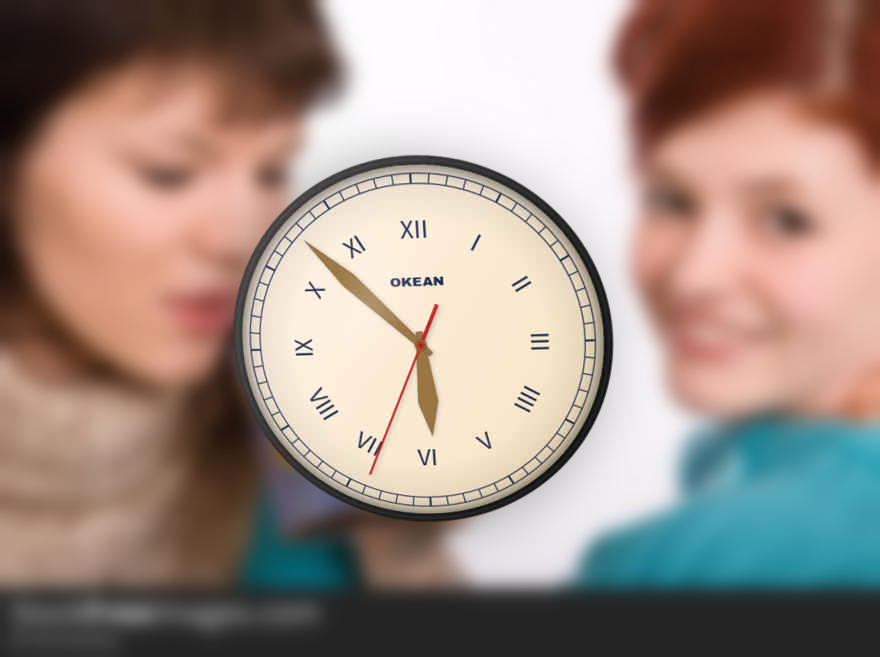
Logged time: h=5 m=52 s=34
